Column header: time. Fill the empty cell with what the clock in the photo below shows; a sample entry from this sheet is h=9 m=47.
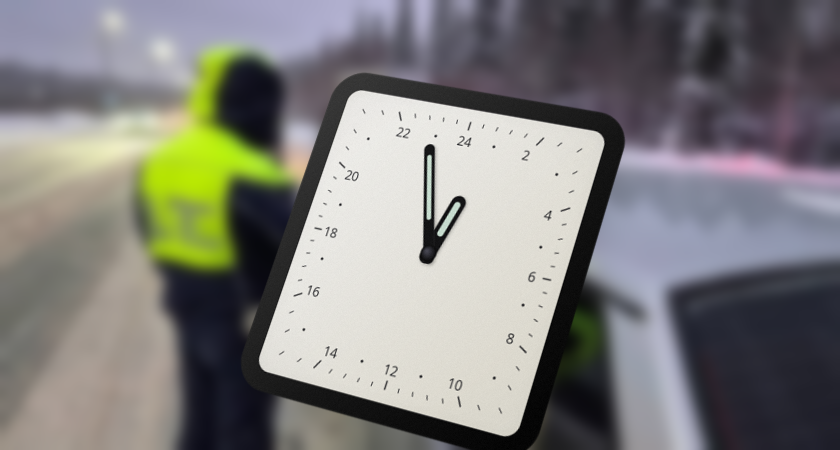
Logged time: h=0 m=57
